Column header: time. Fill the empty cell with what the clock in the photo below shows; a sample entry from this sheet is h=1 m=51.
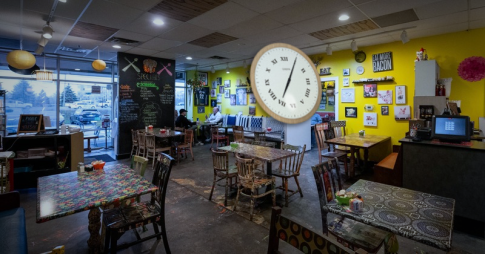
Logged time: h=7 m=5
